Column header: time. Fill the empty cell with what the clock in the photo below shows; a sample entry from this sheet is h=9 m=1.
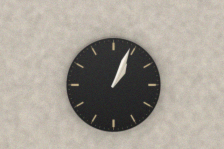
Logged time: h=1 m=4
